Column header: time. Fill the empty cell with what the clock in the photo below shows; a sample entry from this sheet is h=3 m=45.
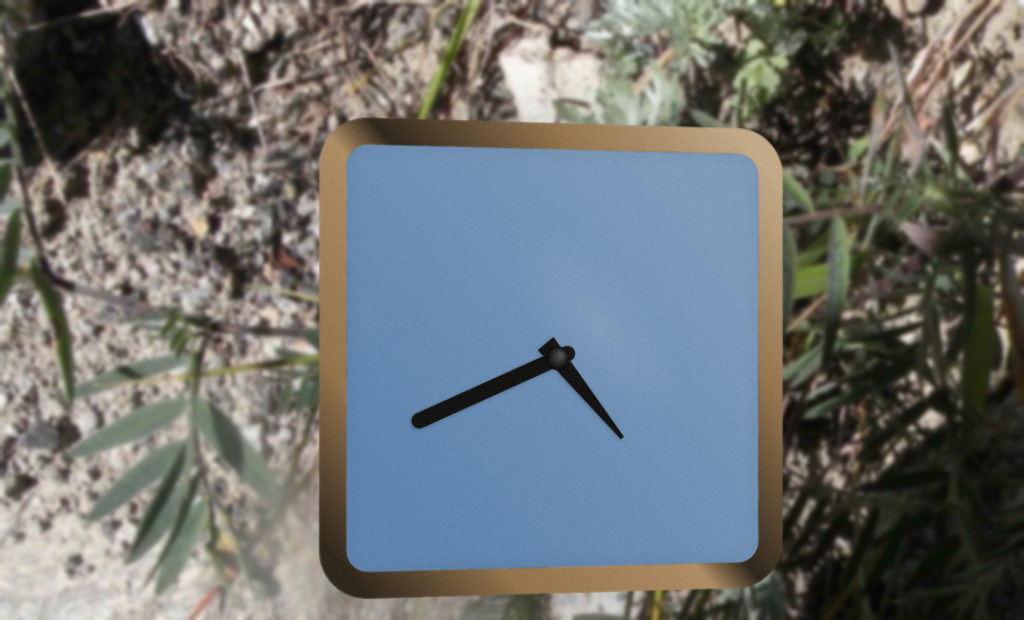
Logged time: h=4 m=41
